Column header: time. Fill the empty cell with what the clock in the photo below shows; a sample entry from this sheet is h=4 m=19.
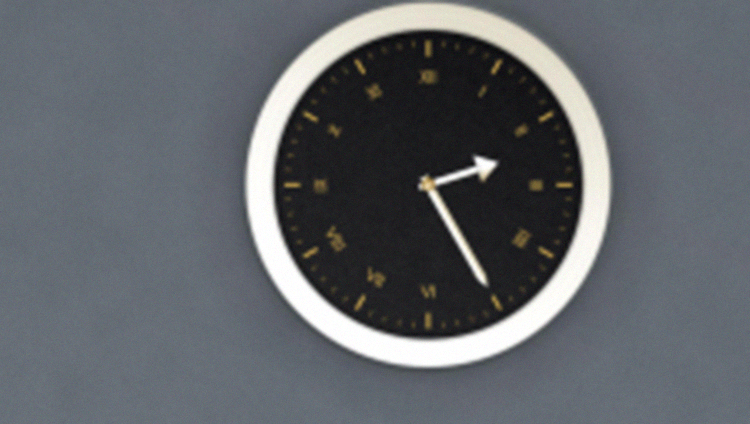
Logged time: h=2 m=25
